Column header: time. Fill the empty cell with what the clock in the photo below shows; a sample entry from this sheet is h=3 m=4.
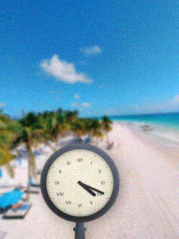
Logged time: h=4 m=19
